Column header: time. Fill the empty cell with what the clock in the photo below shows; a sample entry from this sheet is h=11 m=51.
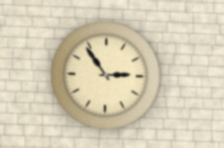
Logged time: h=2 m=54
